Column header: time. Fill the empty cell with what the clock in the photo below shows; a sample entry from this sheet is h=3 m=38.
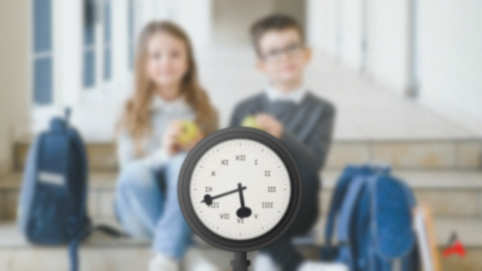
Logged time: h=5 m=42
